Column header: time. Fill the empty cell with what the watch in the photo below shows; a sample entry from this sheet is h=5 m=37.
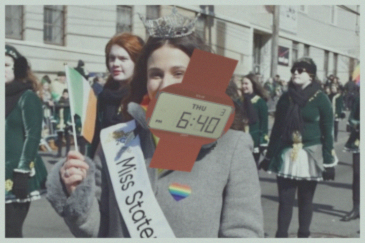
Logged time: h=6 m=40
